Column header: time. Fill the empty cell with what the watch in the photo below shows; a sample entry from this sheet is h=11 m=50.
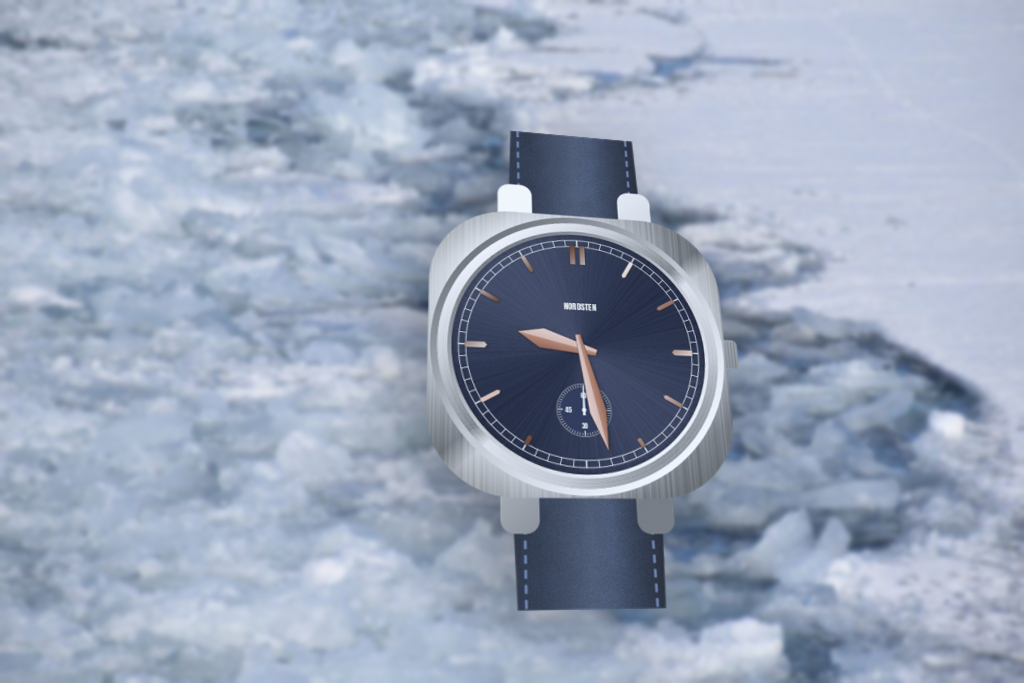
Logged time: h=9 m=28
